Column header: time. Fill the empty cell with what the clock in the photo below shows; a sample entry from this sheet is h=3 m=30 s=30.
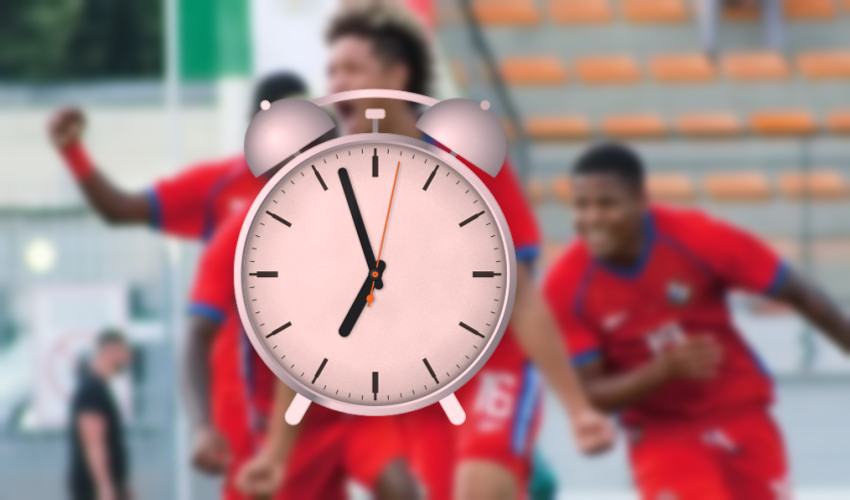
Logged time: h=6 m=57 s=2
